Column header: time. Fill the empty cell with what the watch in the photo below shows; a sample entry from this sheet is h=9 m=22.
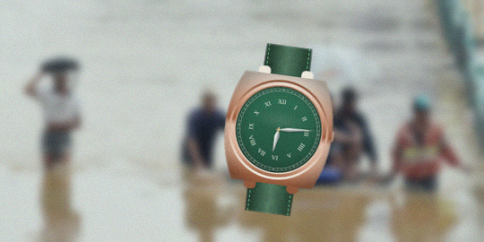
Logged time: h=6 m=14
